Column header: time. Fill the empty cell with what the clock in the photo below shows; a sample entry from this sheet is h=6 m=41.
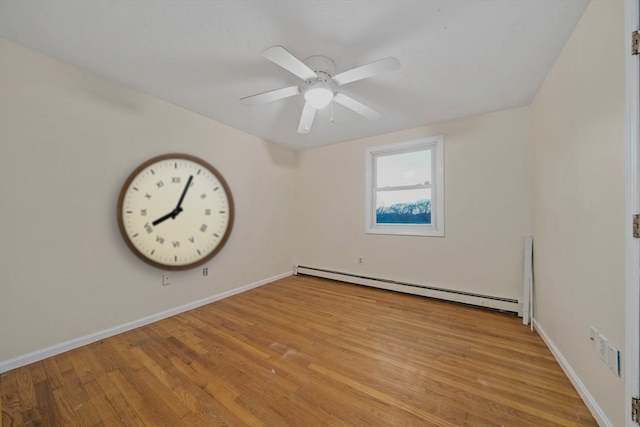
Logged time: h=8 m=4
